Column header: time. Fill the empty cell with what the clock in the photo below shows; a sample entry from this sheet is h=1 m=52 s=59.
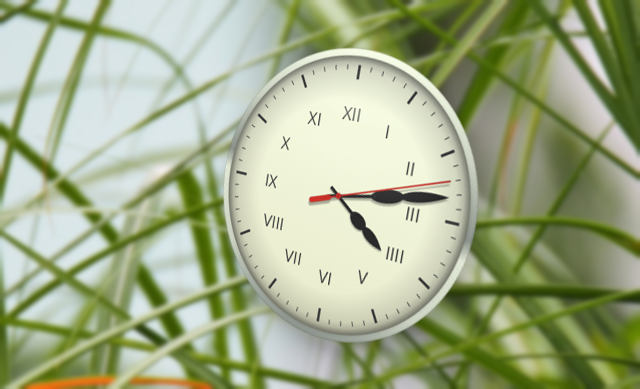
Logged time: h=4 m=13 s=12
